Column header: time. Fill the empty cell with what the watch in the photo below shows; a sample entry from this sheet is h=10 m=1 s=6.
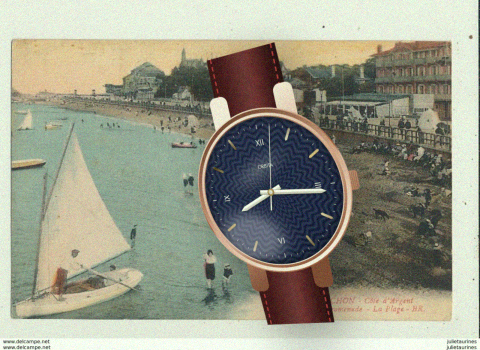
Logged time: h=8 m=16 s=2
